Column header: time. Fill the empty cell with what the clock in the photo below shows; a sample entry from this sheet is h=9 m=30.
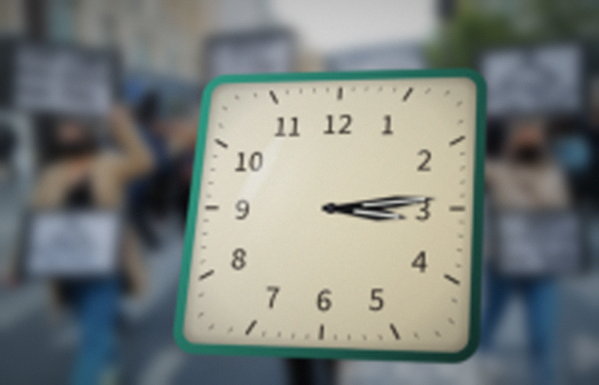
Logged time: h=3 m=14
